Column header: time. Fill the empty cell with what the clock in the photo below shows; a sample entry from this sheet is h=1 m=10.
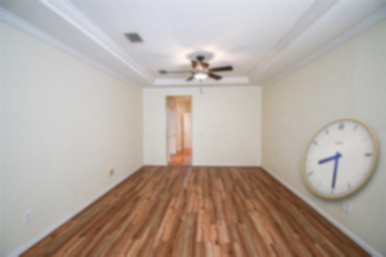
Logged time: h=8 m=30
